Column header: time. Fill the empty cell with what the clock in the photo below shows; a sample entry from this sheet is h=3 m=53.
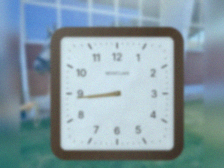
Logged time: h=8 m=44
